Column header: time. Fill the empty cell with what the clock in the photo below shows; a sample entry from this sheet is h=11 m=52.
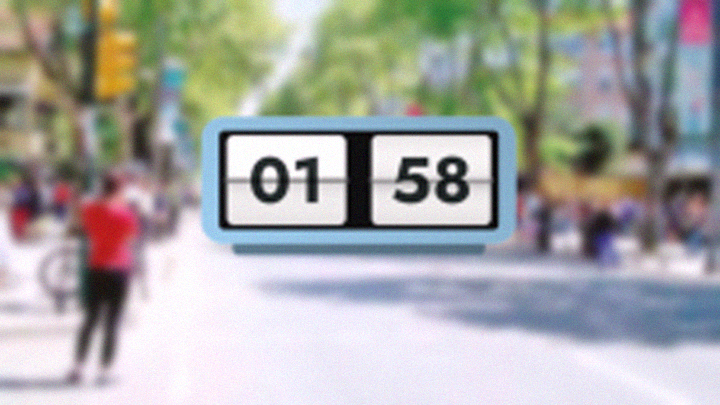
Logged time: h=1 m=58
